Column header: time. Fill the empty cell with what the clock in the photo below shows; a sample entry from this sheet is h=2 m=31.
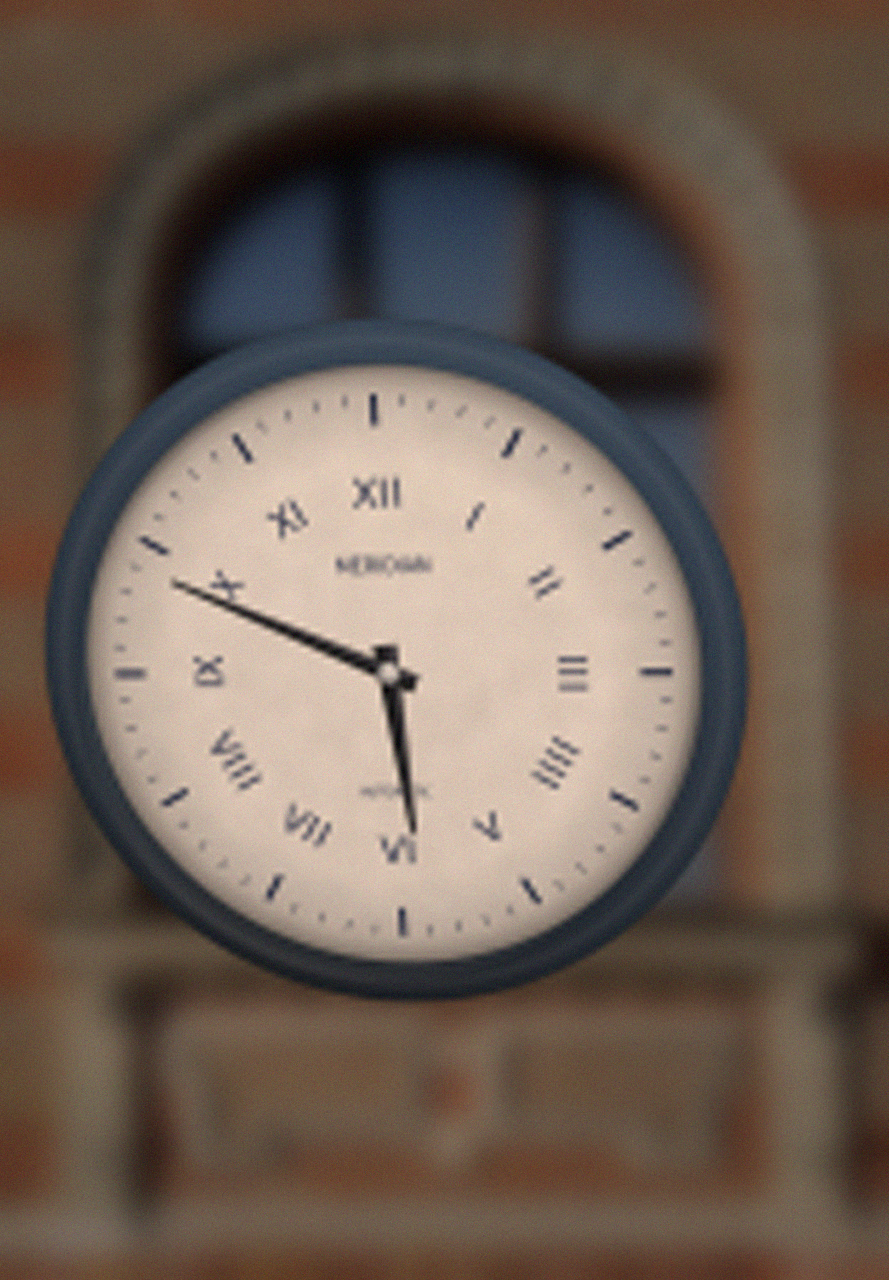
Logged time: h=5 m=49
